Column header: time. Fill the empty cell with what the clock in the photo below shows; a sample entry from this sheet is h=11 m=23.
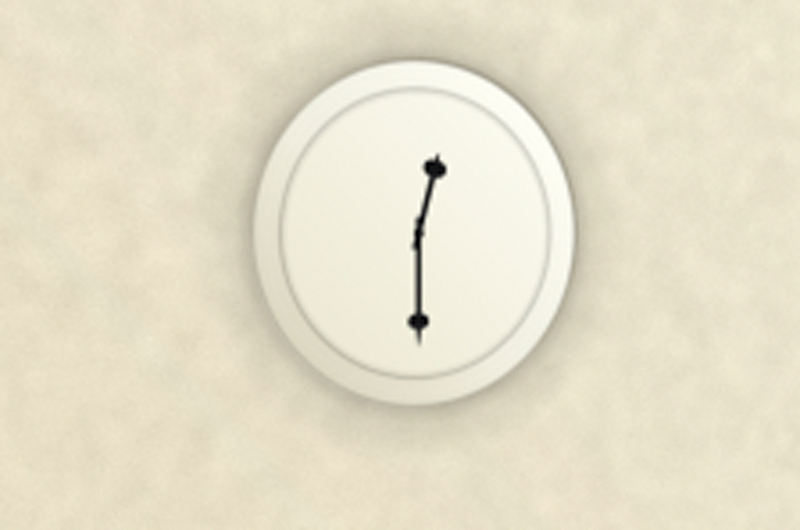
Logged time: h=12 m=30
